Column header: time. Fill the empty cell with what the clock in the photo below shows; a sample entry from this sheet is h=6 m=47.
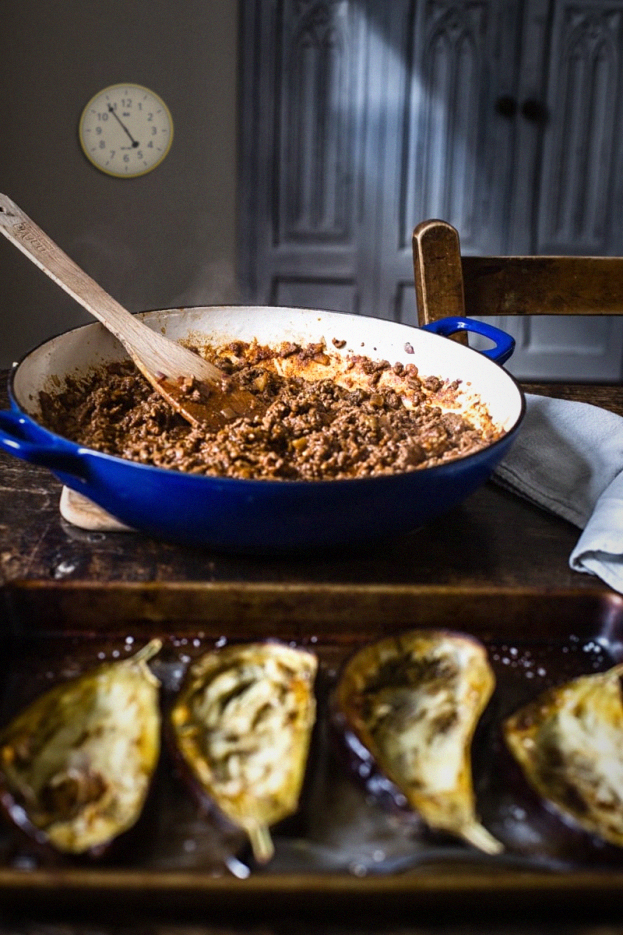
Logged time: h=4 m=54
